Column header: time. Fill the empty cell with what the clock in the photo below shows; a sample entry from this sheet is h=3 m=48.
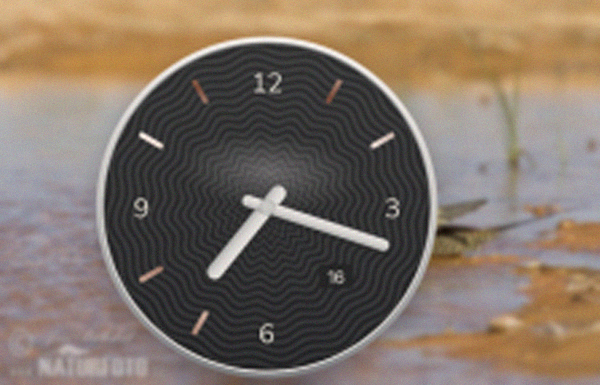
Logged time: h=7 m=18
